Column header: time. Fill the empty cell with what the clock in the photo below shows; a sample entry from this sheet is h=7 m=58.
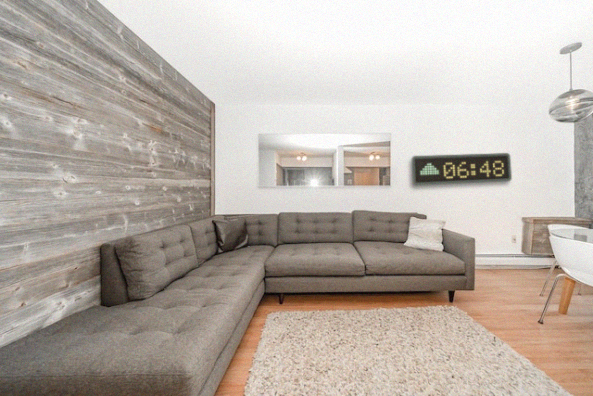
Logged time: h=6 m=48
